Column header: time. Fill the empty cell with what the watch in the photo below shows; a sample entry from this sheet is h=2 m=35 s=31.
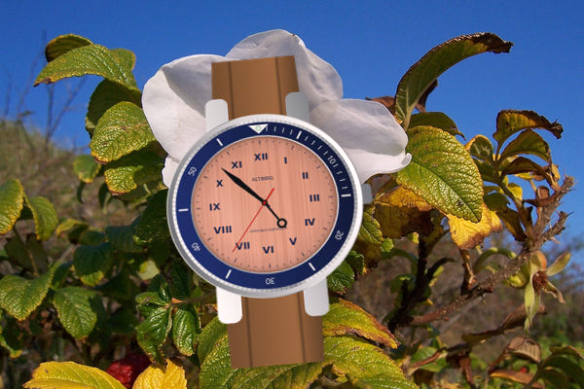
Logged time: h=4 m=52 s=36
